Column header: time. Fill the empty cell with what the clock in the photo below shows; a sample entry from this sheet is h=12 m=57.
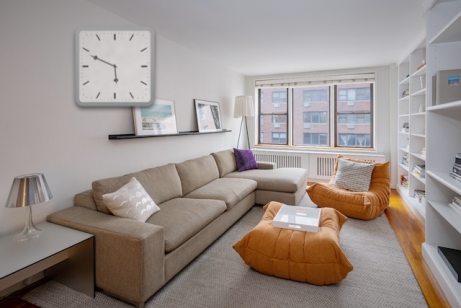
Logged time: h=5 m=49
